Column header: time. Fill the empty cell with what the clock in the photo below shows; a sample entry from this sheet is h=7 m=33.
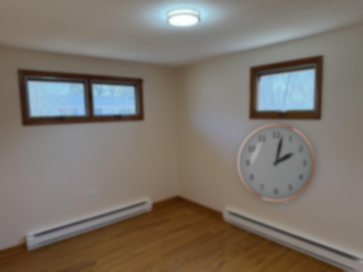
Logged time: h=2 m=2
